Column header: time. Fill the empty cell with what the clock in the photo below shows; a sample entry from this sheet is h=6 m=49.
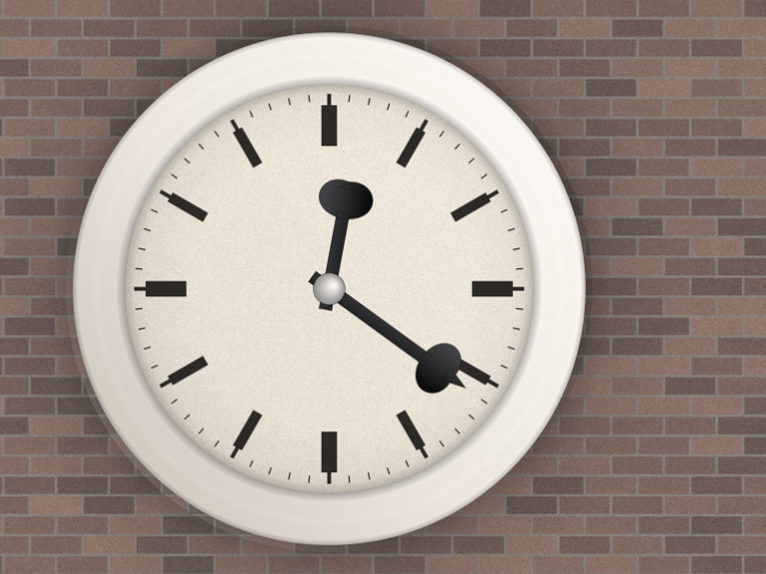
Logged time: h=12 m=21
